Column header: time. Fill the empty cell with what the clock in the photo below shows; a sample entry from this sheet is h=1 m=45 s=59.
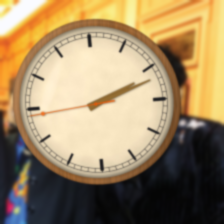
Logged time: h=2 m=11 s=44
